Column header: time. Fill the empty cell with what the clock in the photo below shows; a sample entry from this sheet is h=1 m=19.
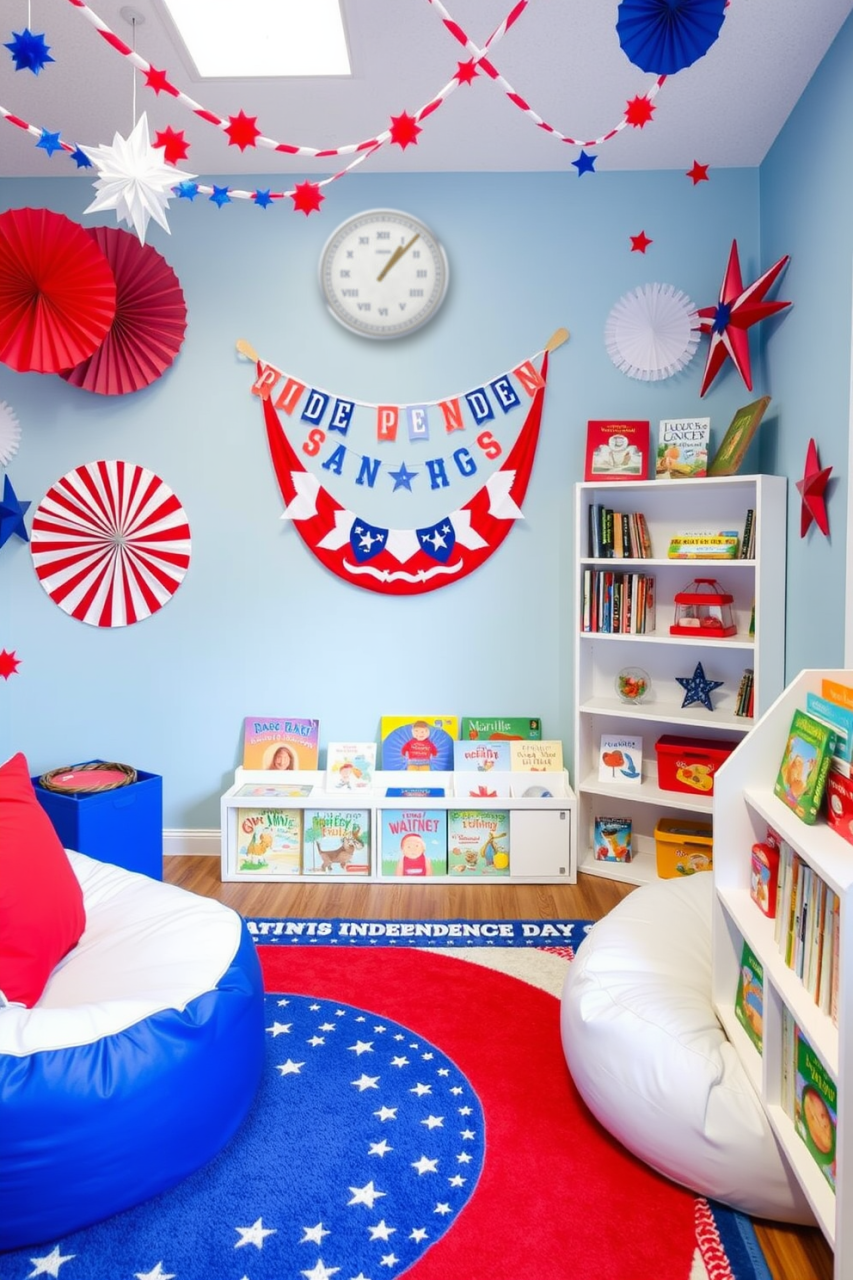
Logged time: h=1 m=7
